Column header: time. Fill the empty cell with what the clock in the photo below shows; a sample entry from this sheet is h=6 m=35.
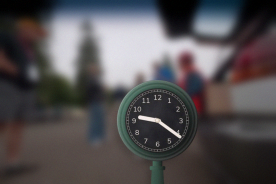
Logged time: h=9 m=21
